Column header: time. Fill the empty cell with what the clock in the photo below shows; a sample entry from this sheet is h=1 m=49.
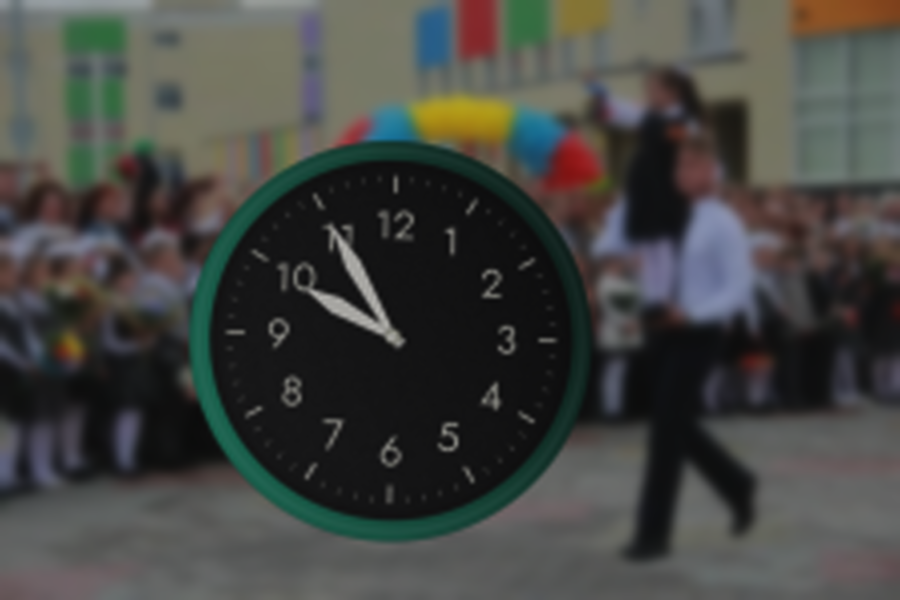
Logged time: h=9 m=55
